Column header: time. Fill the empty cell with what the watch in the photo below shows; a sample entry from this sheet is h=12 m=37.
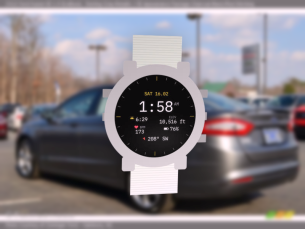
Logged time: h=1 m=58
